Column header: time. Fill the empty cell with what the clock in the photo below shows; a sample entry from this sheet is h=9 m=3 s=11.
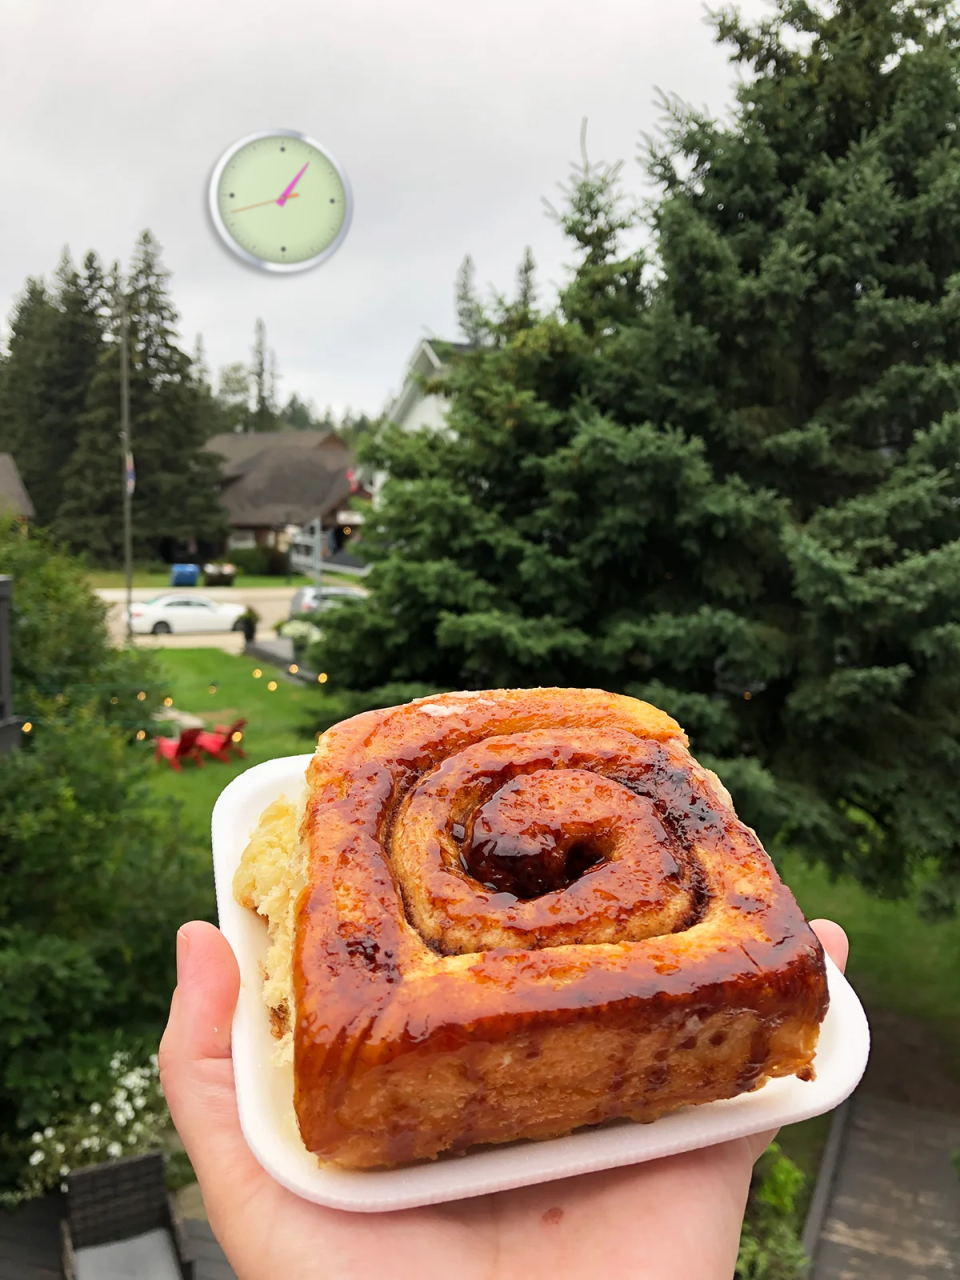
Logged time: h=1 m=5 s=42
